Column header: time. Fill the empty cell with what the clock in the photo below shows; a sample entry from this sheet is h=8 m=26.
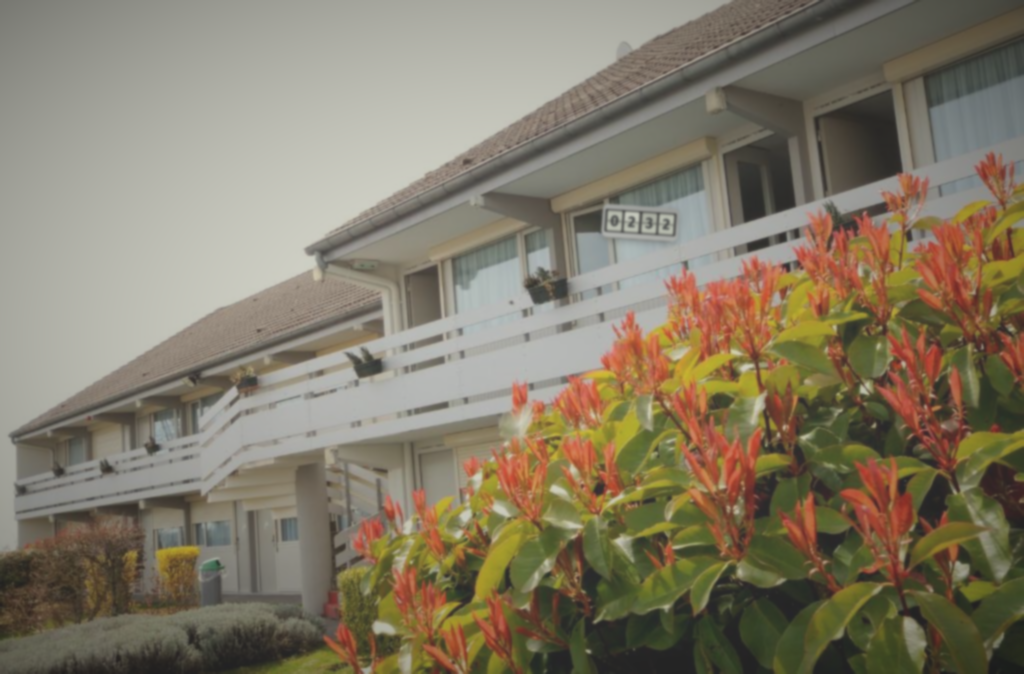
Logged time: h=2 m=32
